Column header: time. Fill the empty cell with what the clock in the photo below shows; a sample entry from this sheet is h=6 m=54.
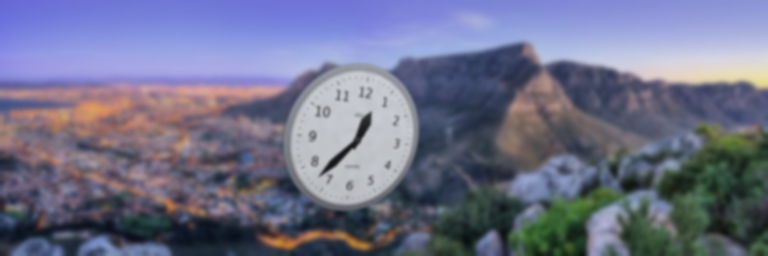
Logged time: h=12 m=37
